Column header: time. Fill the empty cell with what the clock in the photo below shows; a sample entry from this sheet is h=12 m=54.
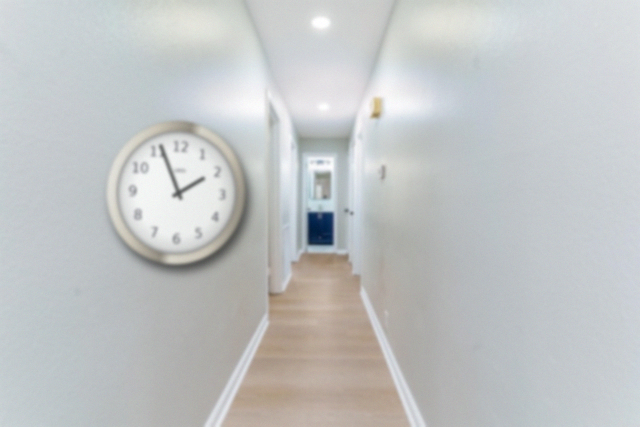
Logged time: h=1 m=56
